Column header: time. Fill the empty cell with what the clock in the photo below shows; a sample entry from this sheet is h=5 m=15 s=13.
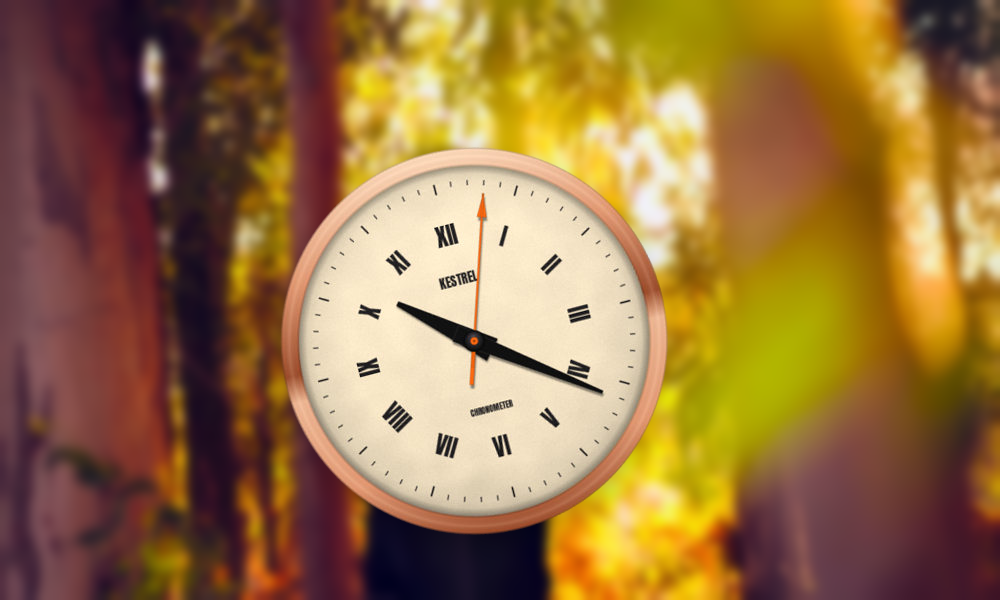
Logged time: h=10 m=21 s=3
